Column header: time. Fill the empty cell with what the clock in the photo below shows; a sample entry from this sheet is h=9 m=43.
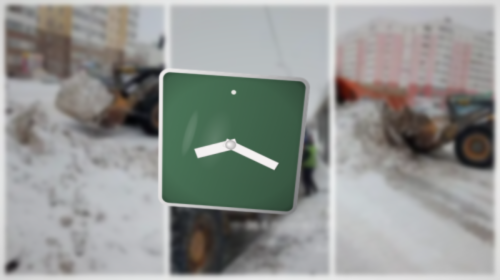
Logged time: h=8 m=19
